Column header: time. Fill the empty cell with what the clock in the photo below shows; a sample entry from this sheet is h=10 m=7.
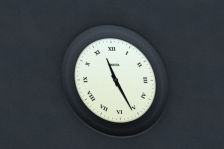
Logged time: h=11 m=26
